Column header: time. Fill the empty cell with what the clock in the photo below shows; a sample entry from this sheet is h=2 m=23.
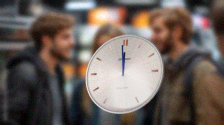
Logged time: h=11 m=59
